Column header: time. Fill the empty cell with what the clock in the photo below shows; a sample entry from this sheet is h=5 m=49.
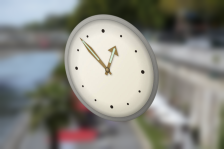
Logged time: h=12 m=53
